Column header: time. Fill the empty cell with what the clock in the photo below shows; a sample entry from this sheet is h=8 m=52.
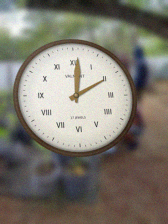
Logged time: h=2 m=1
